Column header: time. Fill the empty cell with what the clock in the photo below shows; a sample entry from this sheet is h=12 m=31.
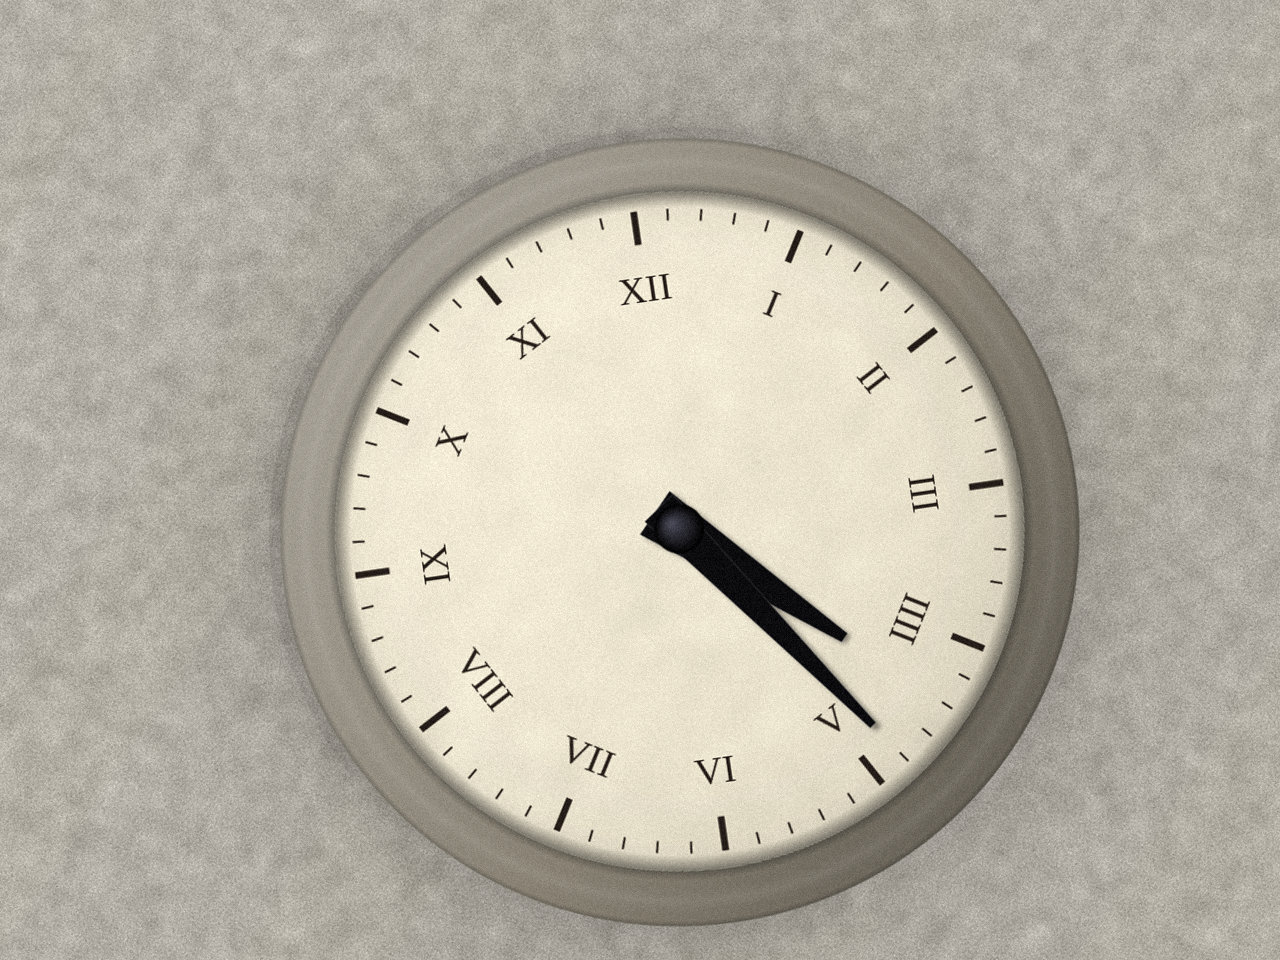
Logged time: h=4 m=24
